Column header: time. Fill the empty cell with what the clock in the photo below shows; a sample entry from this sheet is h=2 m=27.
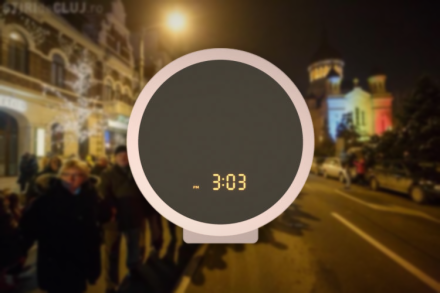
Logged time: h=3 m=3
